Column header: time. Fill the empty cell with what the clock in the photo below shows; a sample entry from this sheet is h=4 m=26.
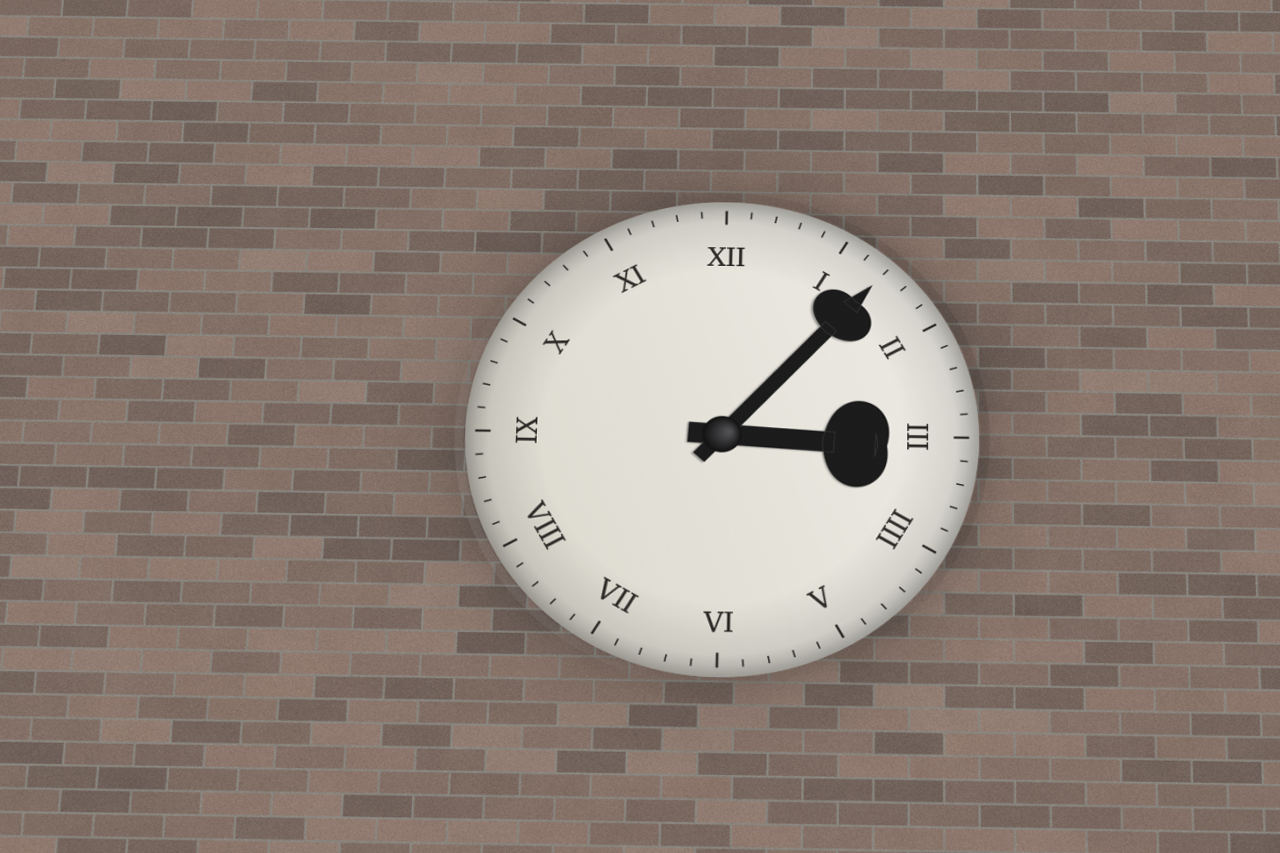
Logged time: h=3 m=7
